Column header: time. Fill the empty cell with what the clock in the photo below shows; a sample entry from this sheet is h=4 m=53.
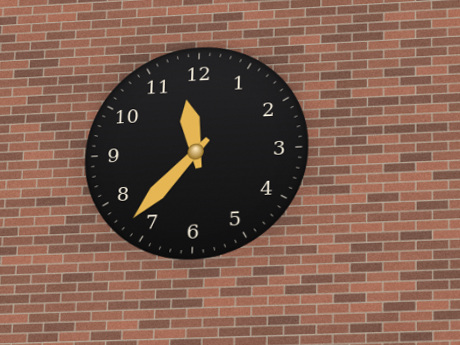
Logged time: h=11 m=37
